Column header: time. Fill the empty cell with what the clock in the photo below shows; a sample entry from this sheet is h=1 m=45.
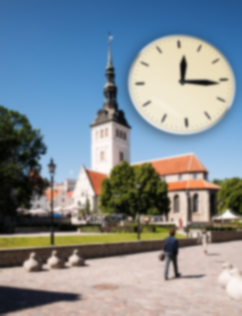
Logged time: h=12 m=16
